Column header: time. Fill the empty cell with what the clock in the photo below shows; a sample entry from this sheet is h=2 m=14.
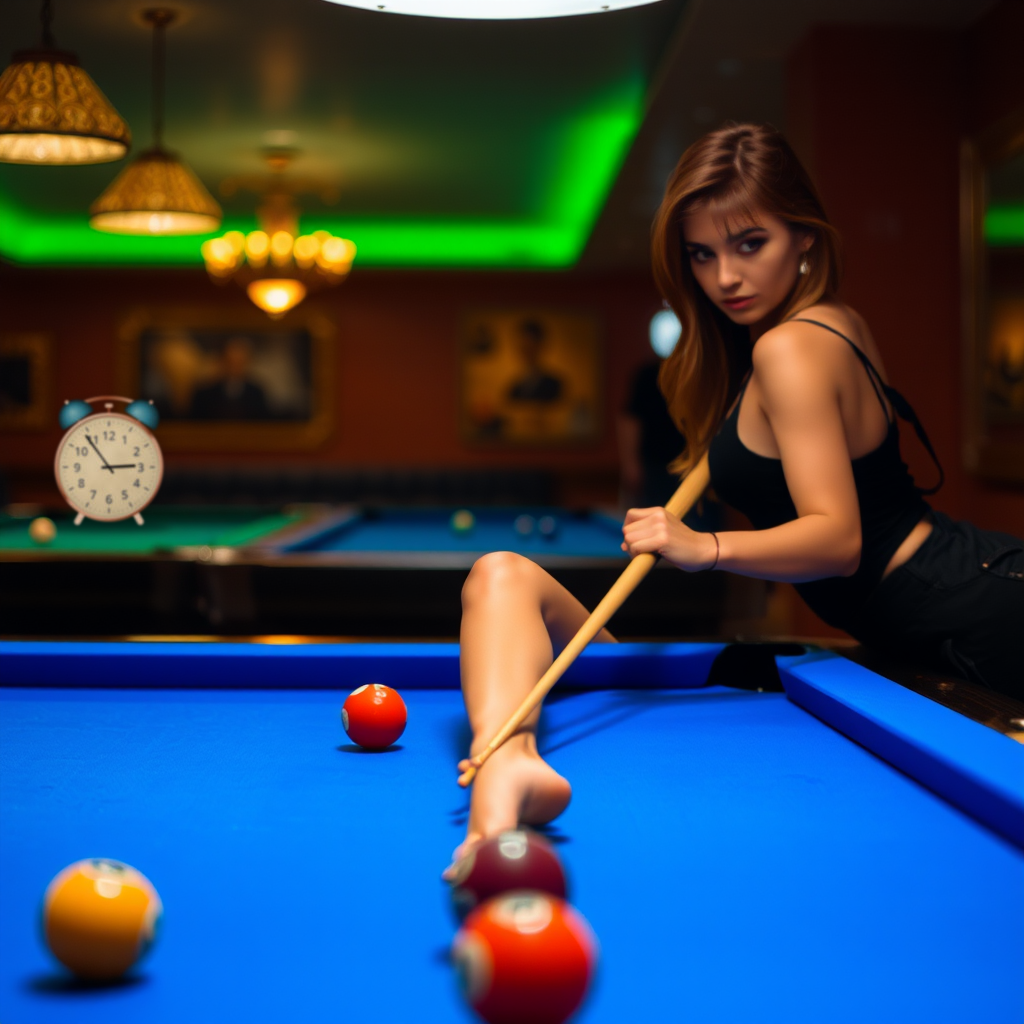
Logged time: h=2 m=54
